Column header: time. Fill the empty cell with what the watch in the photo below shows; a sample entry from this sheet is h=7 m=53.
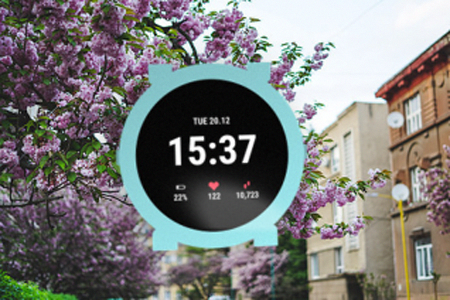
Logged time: h=15 m=37
